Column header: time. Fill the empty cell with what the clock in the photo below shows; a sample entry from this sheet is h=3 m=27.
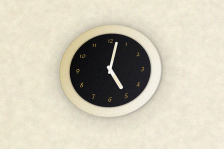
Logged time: h=5 m=2
